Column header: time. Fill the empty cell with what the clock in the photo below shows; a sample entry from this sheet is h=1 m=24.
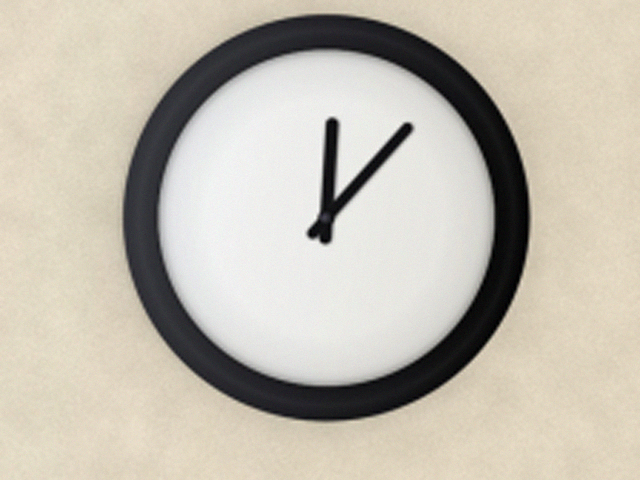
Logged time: h=12 m=7
